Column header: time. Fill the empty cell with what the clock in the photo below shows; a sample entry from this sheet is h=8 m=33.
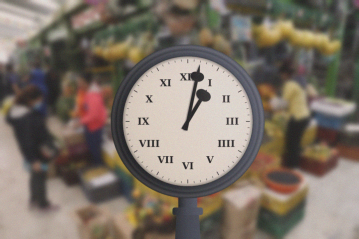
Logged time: h=1 m=2
